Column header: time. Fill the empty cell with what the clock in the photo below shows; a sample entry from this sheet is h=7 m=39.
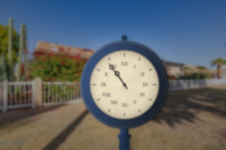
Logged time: h=10 m=54
